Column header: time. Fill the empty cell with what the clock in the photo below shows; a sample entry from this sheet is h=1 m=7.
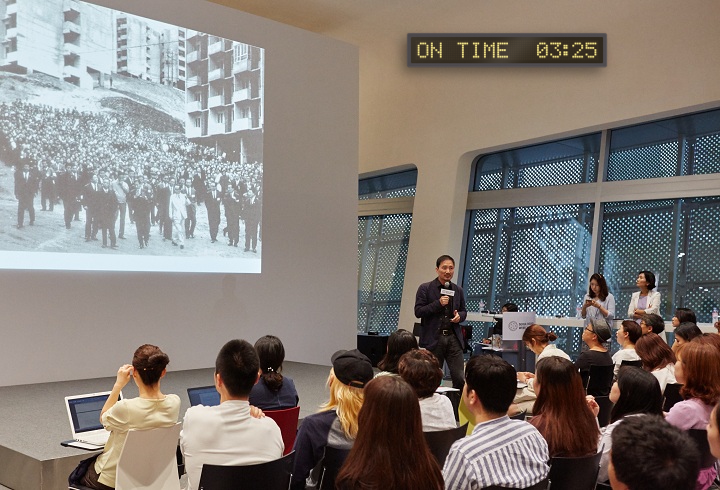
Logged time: h=3 m=25
